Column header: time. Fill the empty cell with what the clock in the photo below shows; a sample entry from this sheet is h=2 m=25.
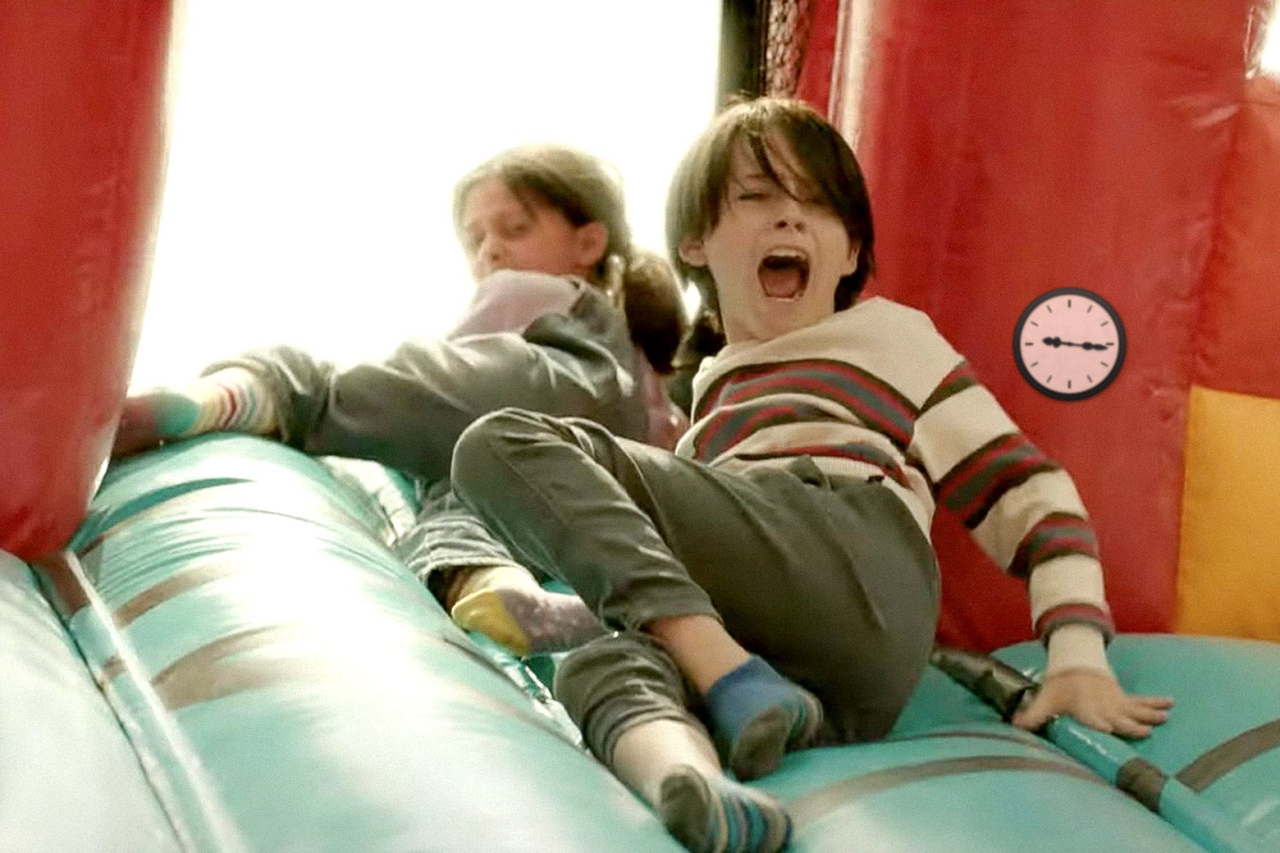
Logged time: h=9 m=16
